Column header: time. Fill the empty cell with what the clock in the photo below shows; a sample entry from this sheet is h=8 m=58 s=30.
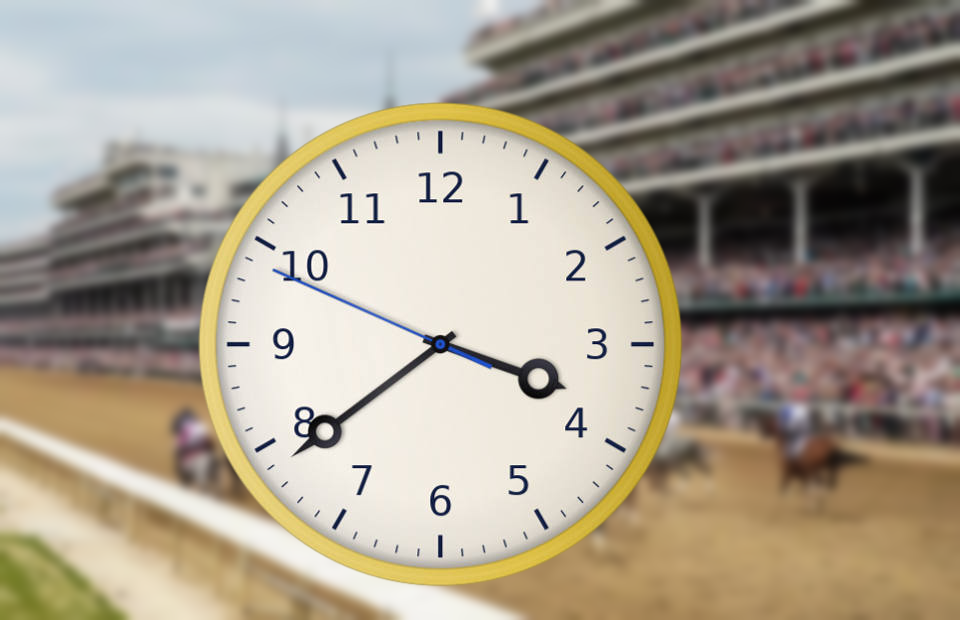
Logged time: h=3 m=38 s=49
